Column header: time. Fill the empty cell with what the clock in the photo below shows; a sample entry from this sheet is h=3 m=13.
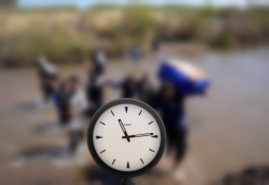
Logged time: h=11 m=14
